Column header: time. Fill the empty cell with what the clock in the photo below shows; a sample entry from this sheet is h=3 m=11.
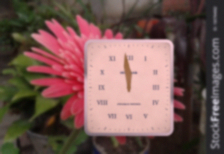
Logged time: h=11 m=59
